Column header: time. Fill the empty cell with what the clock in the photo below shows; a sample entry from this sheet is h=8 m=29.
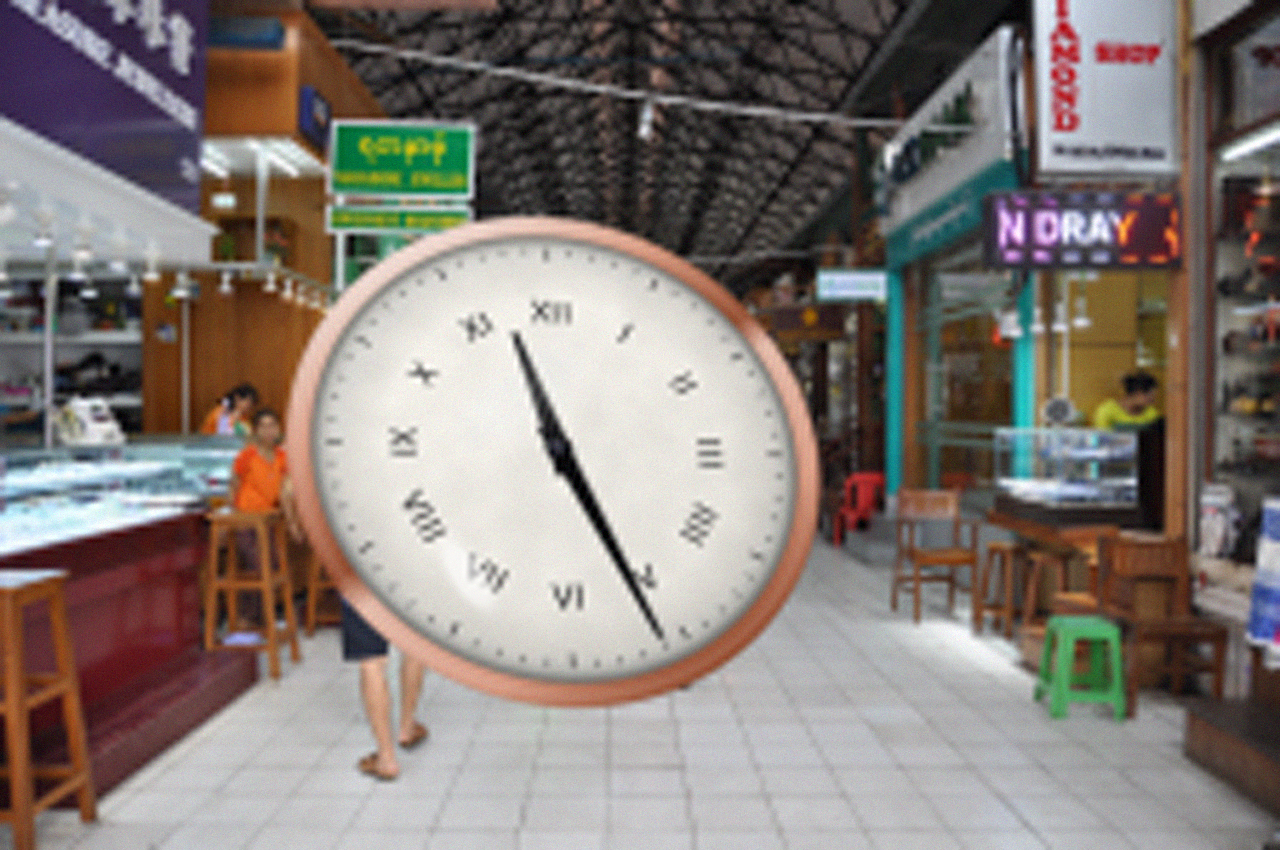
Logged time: h=11 m=26
